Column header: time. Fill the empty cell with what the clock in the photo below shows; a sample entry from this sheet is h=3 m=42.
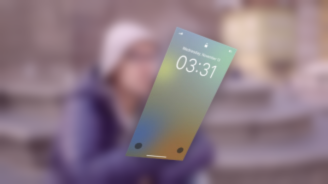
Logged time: h=3 m=31
